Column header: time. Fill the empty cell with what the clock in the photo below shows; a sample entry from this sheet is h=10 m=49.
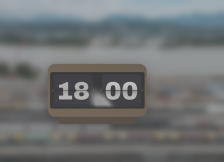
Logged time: h=18 m=0
